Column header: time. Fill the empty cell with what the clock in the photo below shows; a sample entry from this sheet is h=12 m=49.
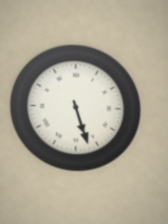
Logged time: h=5 m=27
